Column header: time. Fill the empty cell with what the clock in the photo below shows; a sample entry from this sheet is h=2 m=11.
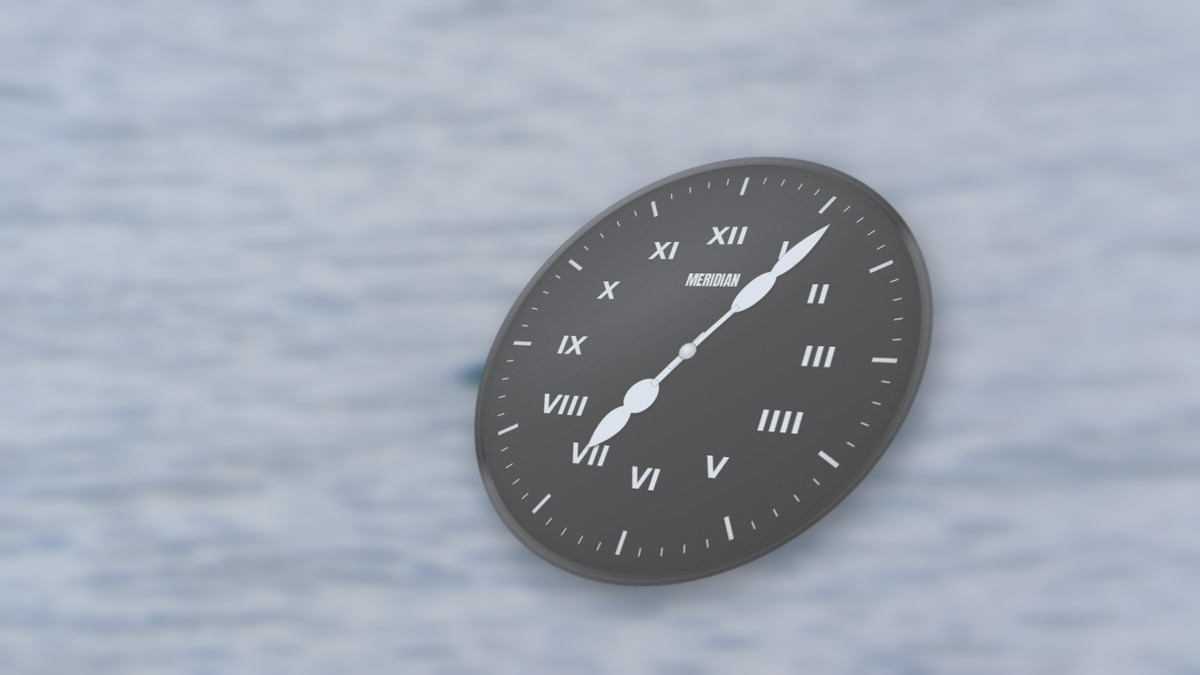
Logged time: h=7 m=6
